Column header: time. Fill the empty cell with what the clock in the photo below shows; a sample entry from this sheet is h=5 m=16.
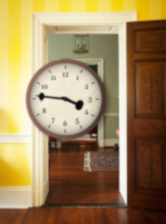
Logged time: h=3 m=46
